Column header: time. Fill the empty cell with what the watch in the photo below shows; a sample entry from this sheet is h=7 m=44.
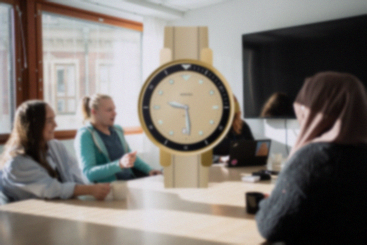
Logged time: h=9 m=29
